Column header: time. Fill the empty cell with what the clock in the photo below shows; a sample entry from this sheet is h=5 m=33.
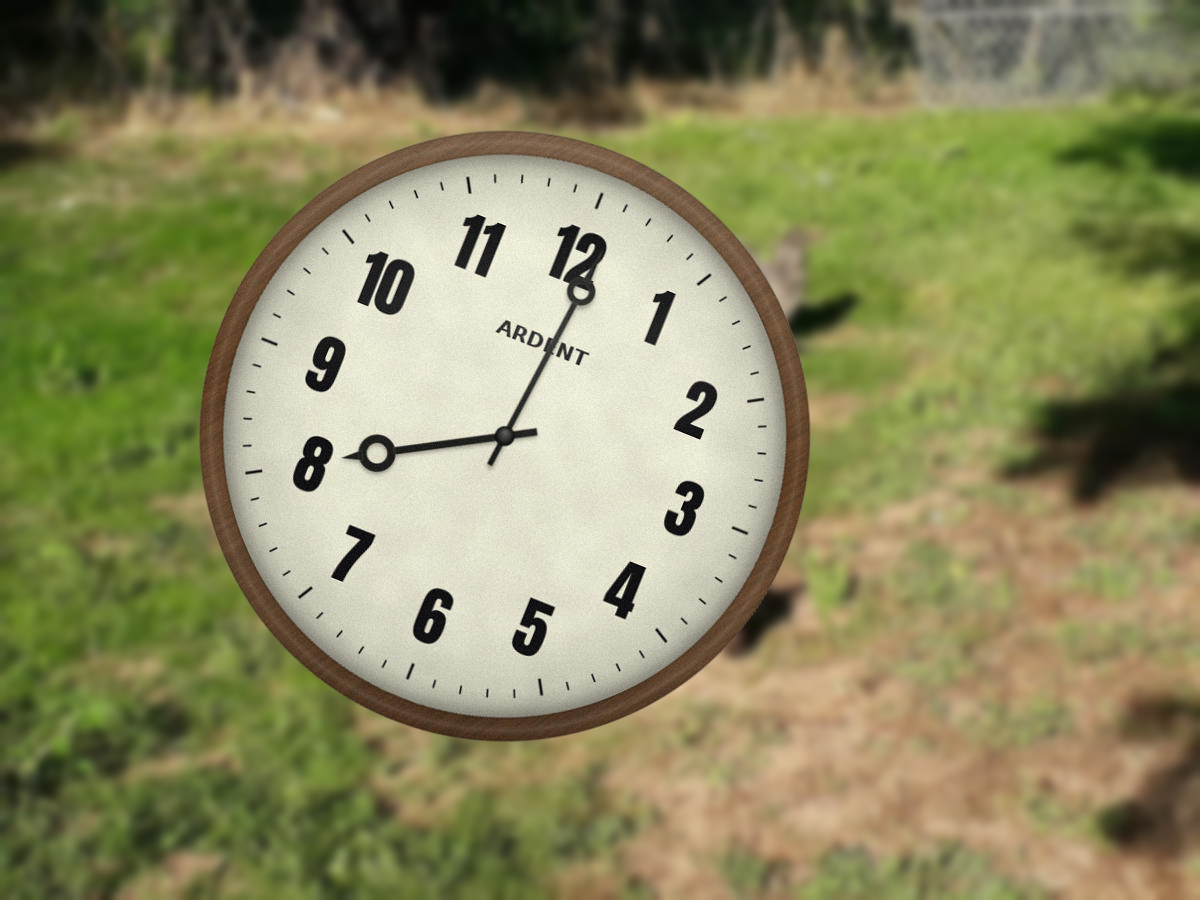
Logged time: h=8 m=1
